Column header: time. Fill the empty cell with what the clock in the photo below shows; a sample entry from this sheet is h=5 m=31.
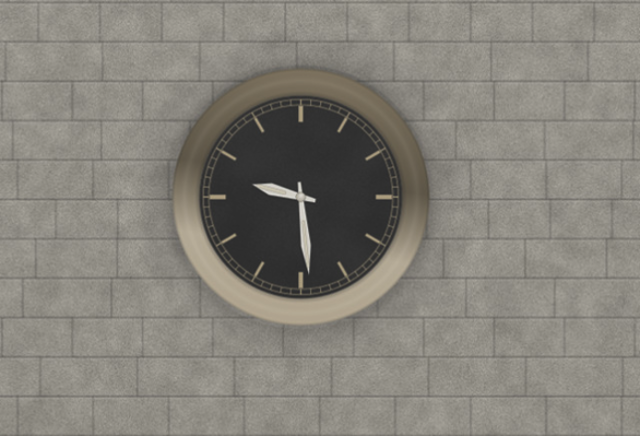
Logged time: h=9 m=29
